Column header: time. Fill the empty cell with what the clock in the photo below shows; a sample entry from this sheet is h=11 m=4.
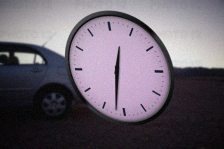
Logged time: h=12 m=32
